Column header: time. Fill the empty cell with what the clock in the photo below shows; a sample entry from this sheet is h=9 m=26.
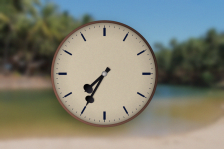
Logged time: h=7 m=35
